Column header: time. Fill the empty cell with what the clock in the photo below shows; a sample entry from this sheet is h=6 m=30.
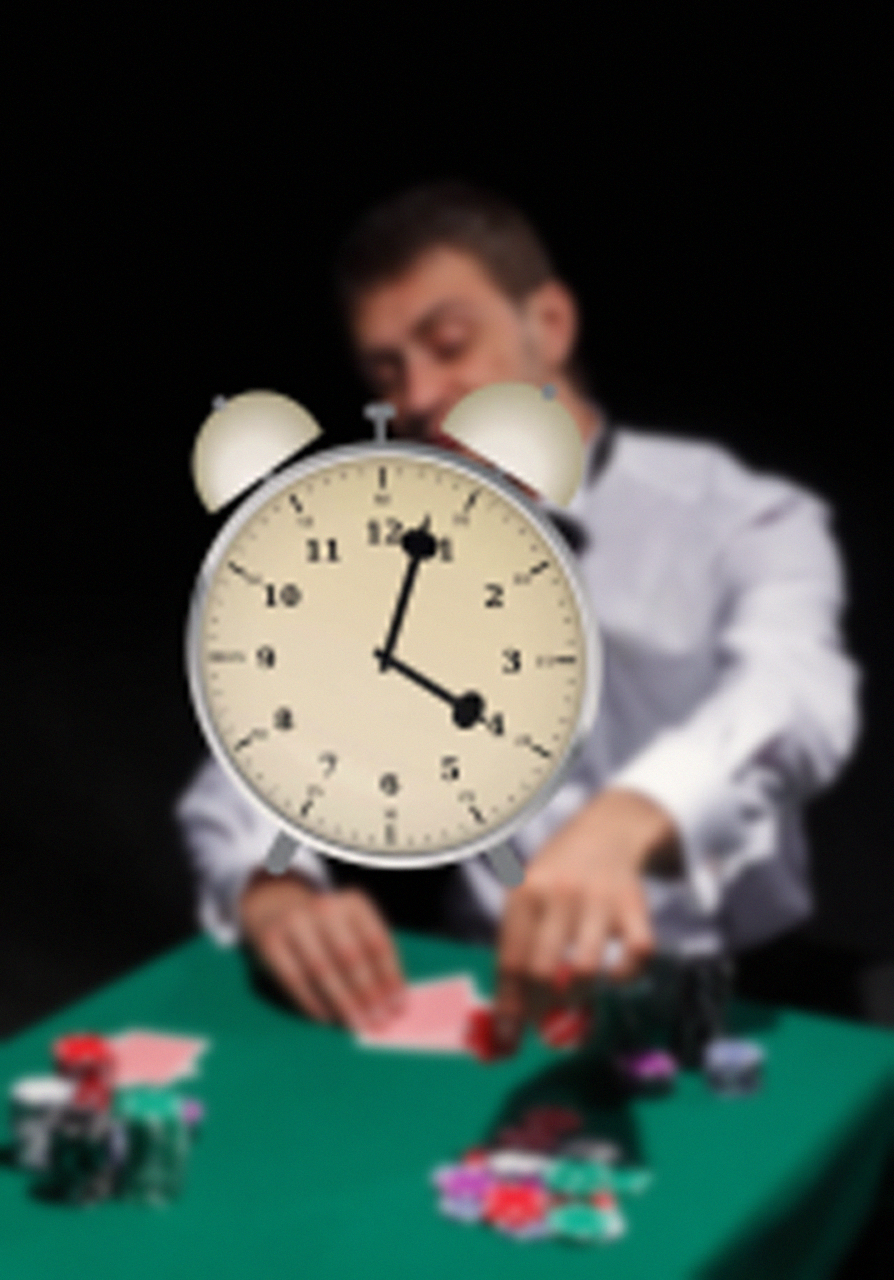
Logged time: h=4 m=3
